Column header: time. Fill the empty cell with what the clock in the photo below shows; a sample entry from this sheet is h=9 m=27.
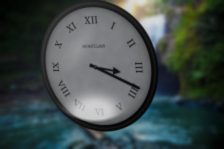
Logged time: h=3 m=19
